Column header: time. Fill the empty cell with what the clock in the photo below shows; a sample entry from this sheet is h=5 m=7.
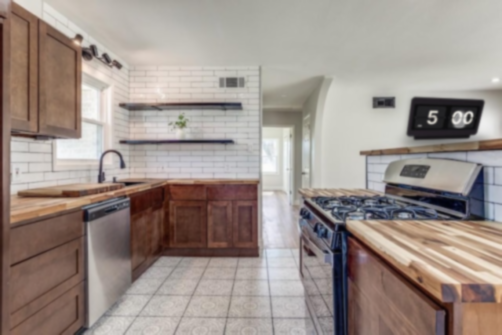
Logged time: h=5 m=0
